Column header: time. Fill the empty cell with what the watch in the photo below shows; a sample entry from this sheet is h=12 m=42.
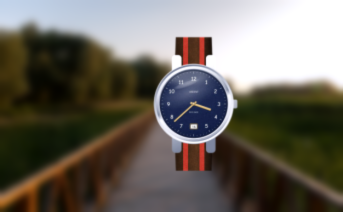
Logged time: h=3 m=38
